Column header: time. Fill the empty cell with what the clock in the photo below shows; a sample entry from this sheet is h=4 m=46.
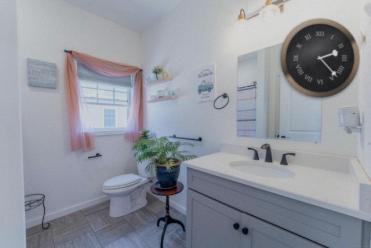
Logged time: h=2 m=23
